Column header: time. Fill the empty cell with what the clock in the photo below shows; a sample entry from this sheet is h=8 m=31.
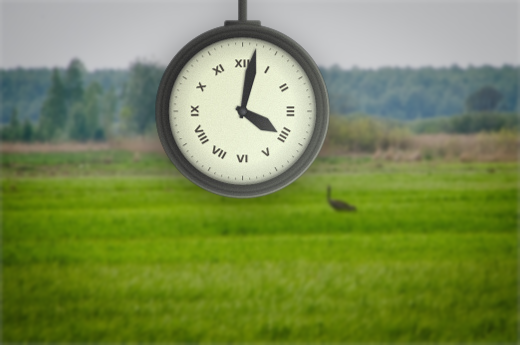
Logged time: h=4 m=2
